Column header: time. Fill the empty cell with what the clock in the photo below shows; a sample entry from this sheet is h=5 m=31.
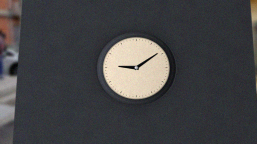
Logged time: h=9 m=9
